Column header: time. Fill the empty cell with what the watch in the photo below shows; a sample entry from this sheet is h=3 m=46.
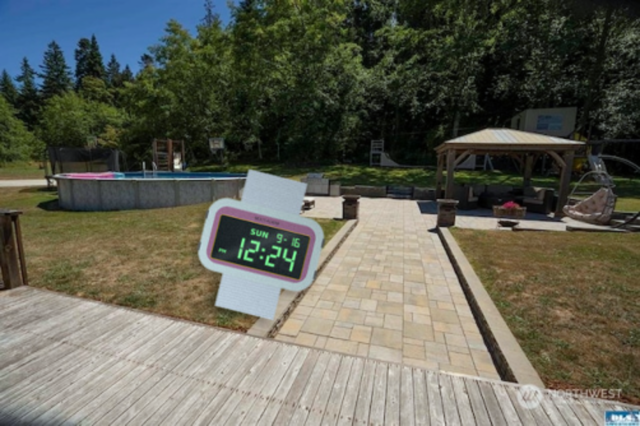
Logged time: h=12 m=24
